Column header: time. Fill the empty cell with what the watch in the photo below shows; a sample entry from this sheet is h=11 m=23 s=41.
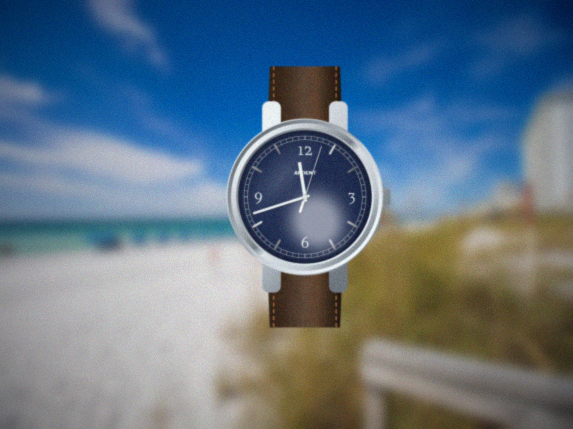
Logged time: h=11 m=42 s=3
